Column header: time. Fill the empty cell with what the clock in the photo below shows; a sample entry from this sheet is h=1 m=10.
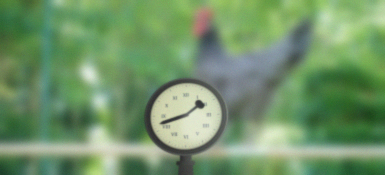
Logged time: h=1 m=42
